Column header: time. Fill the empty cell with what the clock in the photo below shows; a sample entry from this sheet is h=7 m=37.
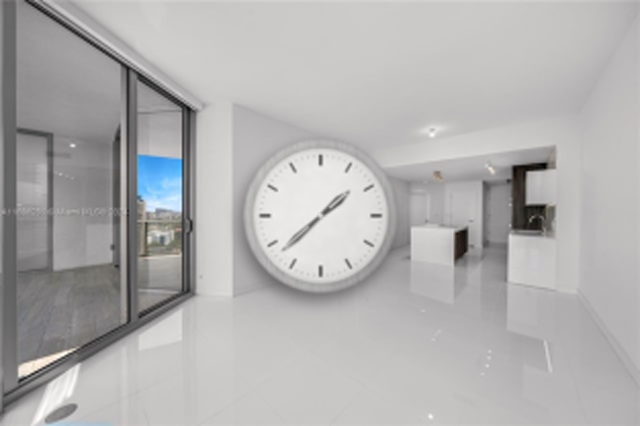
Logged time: h=1 m=38
